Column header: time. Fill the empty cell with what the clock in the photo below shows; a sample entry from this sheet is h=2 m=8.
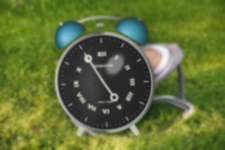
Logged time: h=4 m=55
